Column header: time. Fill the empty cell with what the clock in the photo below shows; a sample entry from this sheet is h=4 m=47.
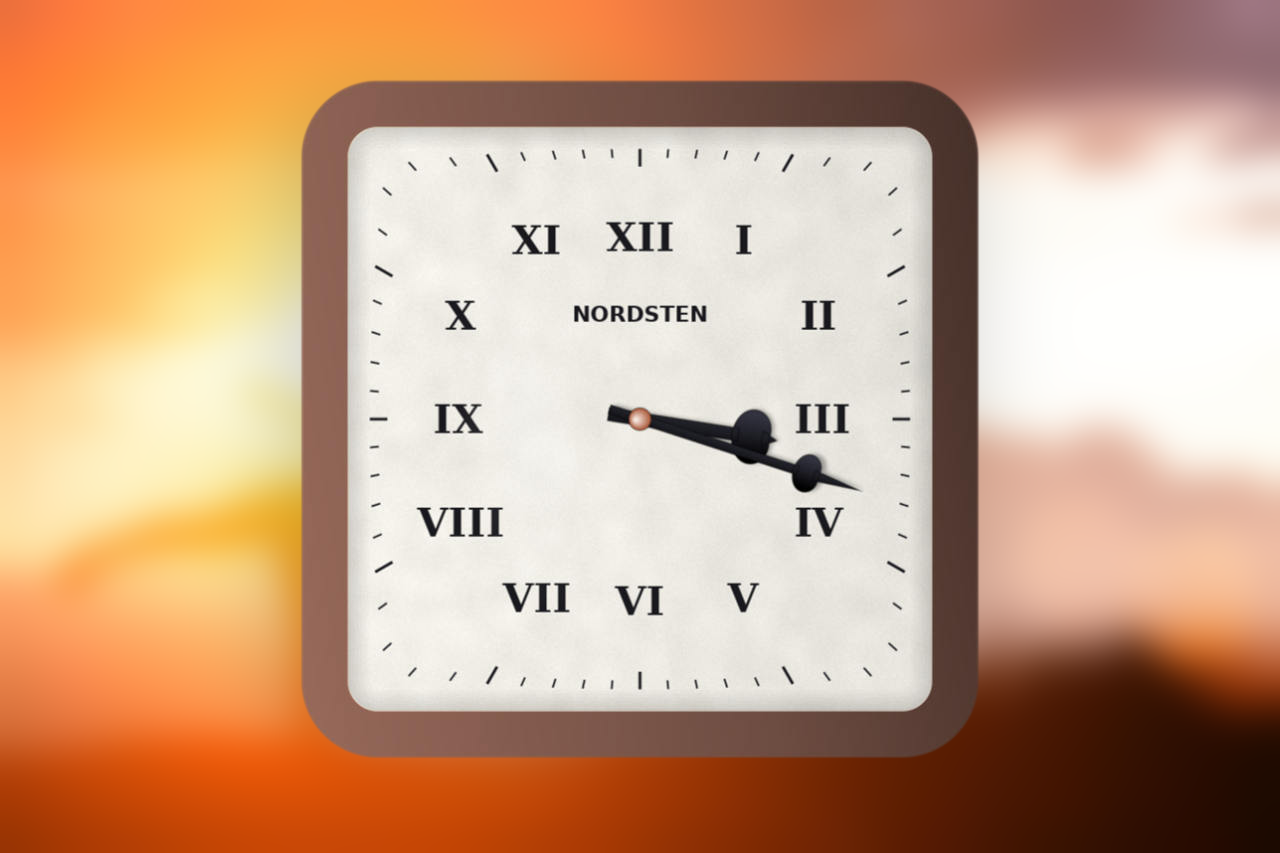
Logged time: h=3 m=18
